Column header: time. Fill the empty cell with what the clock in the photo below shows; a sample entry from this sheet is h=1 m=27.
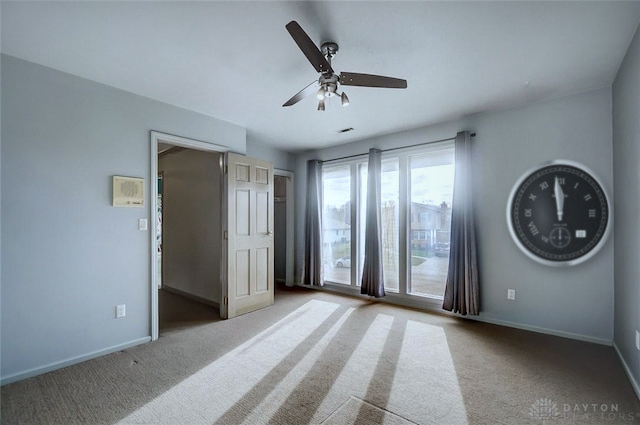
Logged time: h=11 m=59
